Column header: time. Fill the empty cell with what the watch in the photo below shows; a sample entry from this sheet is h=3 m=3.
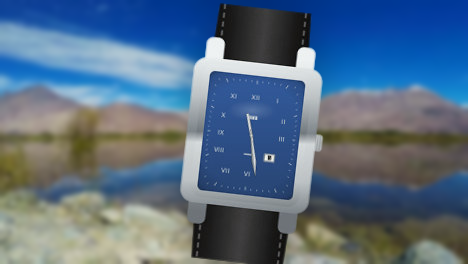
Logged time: h=11 m=28
